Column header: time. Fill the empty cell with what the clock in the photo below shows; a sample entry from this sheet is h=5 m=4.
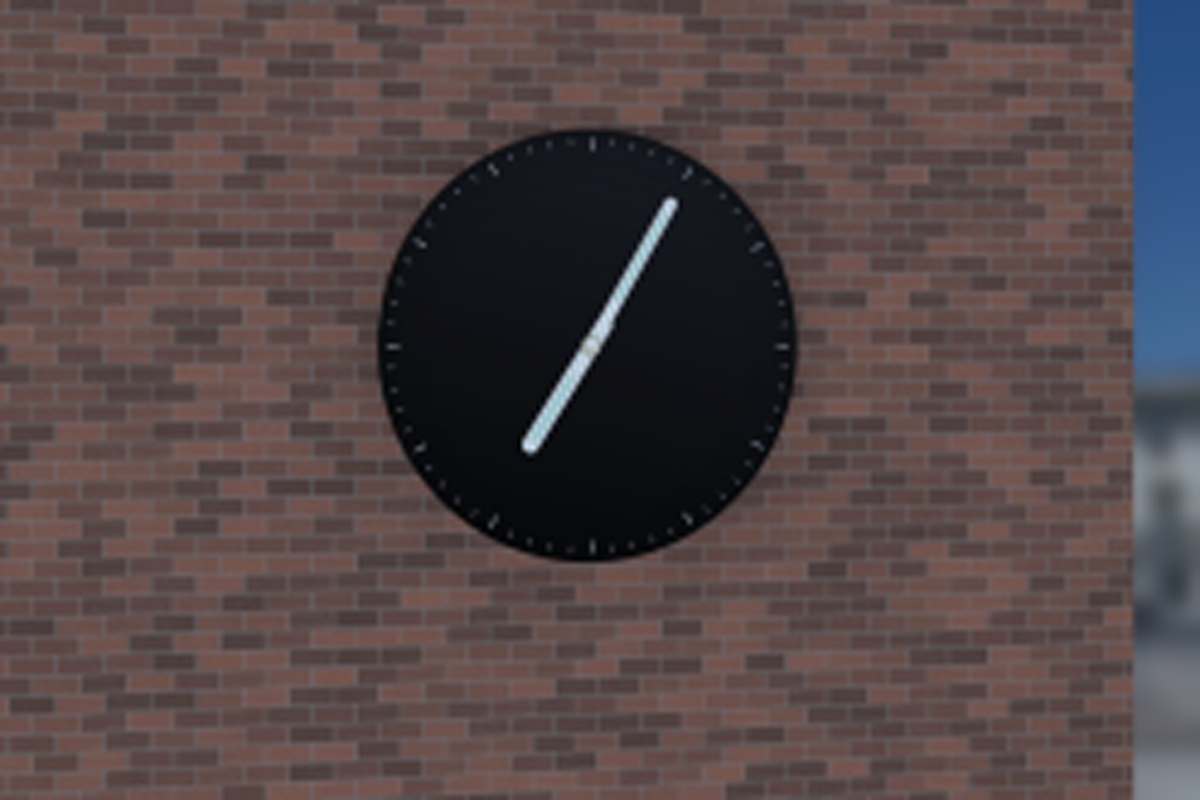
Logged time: h=7 m=5
